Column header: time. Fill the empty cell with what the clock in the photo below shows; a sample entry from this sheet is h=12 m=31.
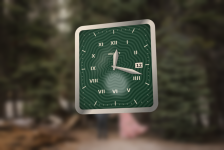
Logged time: h=12 m=18
